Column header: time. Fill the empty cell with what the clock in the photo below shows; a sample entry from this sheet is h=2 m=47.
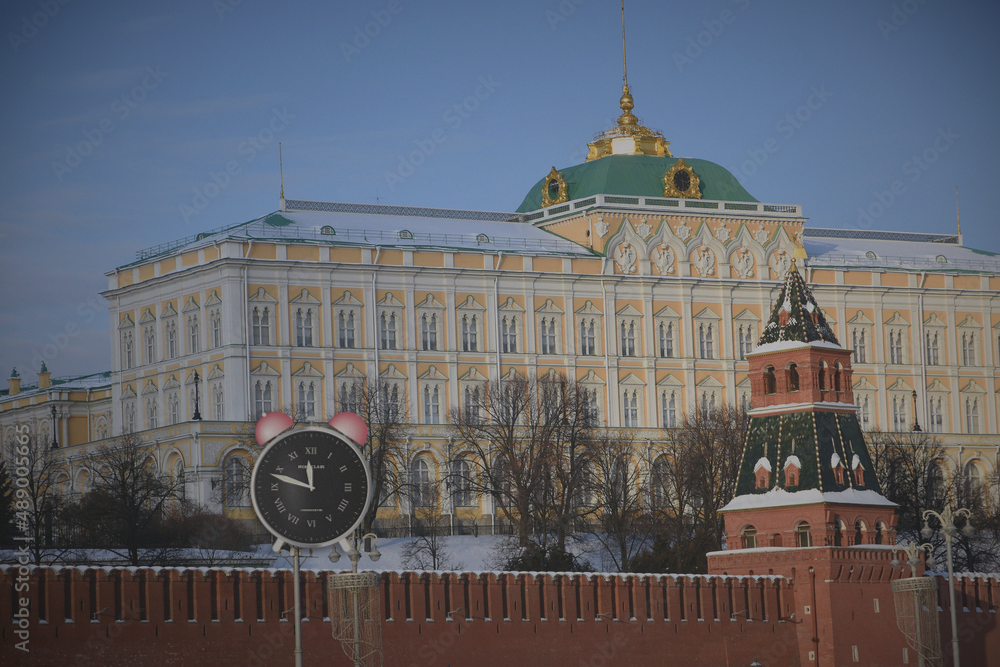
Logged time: h=11 m=48
